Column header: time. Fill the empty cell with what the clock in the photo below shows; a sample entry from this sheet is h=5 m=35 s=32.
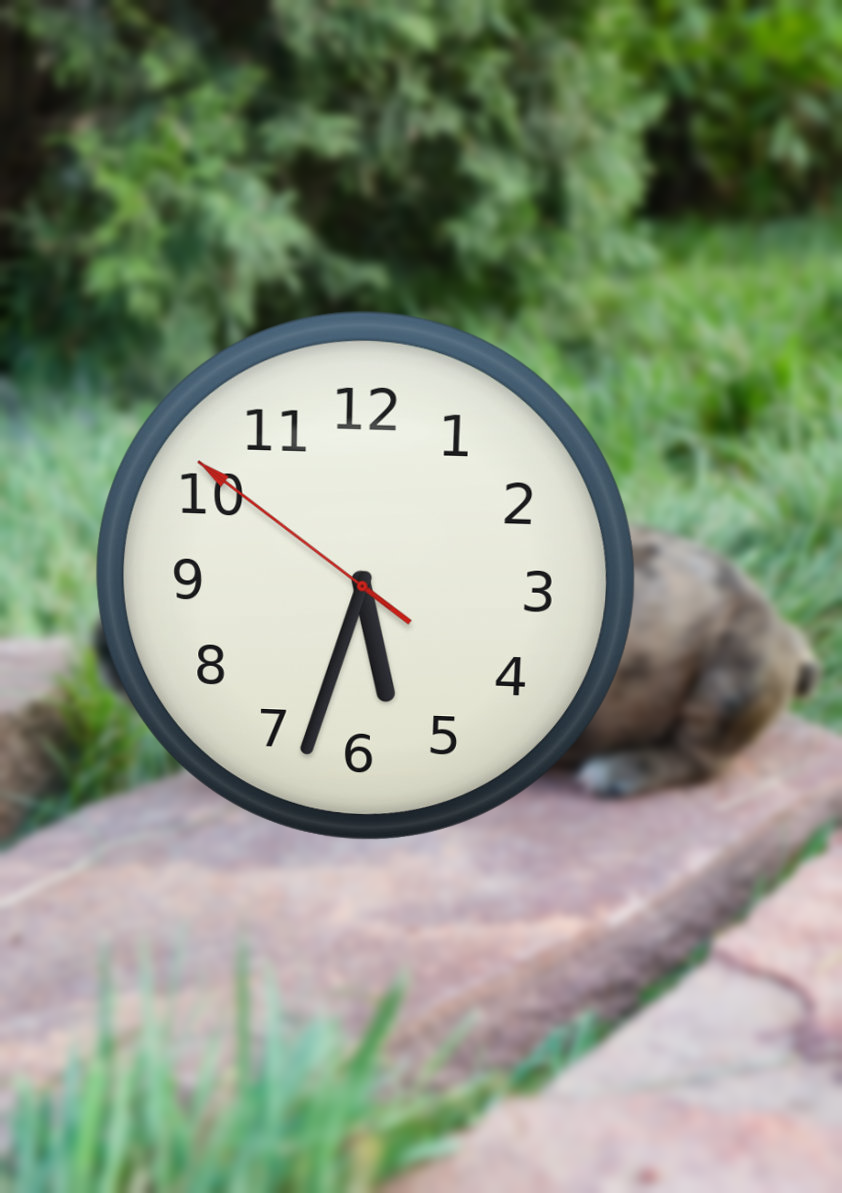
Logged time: h=5 m=32 s=51
